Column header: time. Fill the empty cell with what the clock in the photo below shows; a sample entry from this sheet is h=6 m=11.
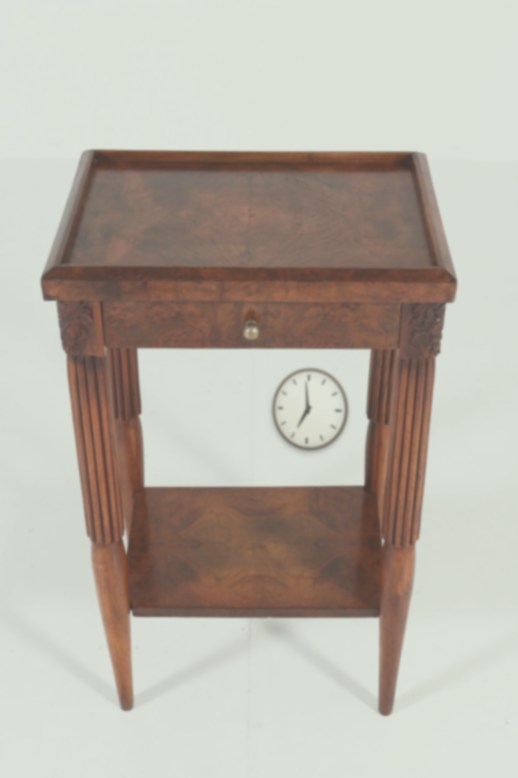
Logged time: h=6 m=59
